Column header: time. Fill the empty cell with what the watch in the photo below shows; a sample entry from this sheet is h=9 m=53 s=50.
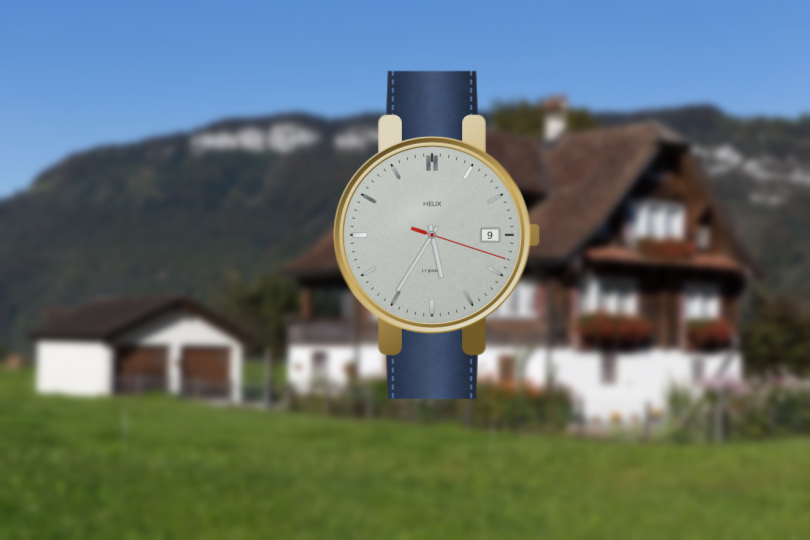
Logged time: h=5 m=35 s=18
